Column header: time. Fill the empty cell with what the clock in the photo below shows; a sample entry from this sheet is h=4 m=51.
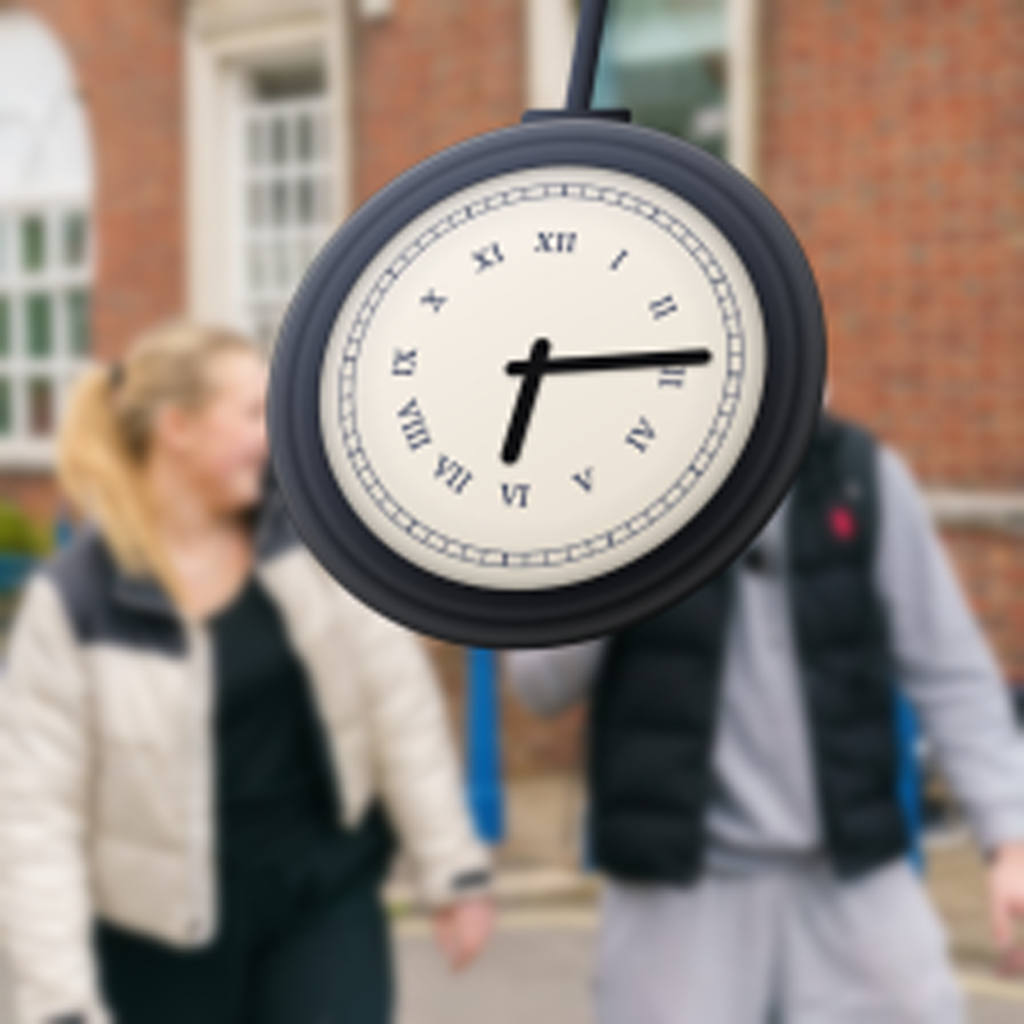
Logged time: h=6 m=14
